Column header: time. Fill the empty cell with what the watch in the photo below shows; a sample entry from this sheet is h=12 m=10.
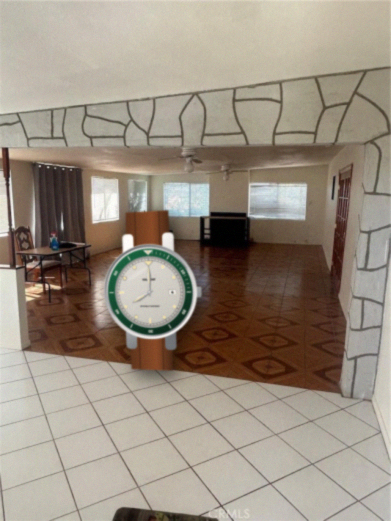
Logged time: h=8 m=0
